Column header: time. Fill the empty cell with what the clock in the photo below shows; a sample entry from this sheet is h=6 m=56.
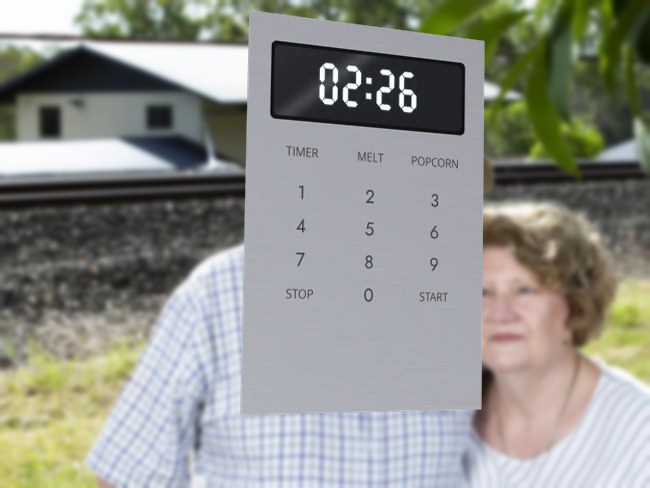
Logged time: h=2 m=26
